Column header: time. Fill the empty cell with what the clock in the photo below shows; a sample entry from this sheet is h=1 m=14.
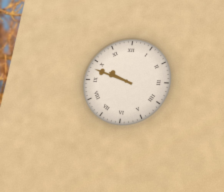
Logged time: h=9 m=48
